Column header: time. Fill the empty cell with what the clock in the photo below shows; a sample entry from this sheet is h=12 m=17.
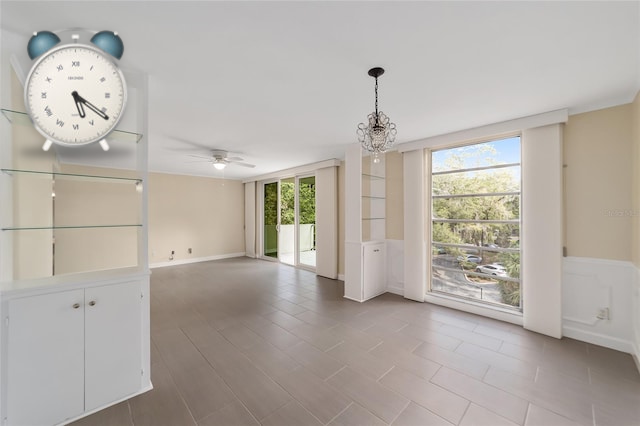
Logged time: h=5 m=21
